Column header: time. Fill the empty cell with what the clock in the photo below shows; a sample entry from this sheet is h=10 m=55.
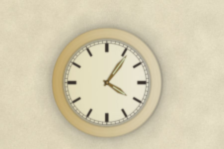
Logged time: h=4 m=6
